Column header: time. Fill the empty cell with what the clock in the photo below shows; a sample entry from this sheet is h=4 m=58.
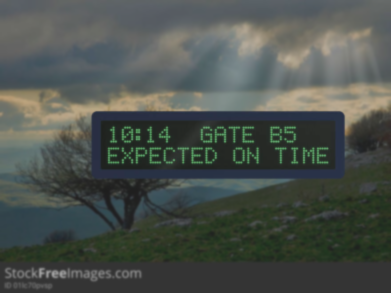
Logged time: h=10 m=14
